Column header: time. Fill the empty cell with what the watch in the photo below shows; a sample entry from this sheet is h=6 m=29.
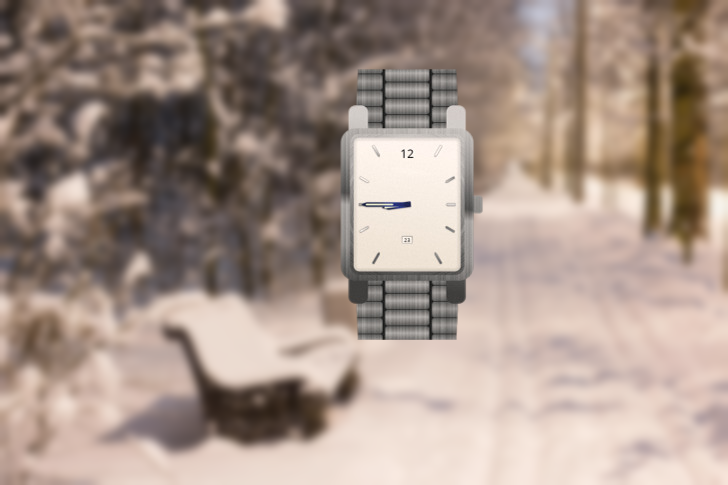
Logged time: h=8 m=45
